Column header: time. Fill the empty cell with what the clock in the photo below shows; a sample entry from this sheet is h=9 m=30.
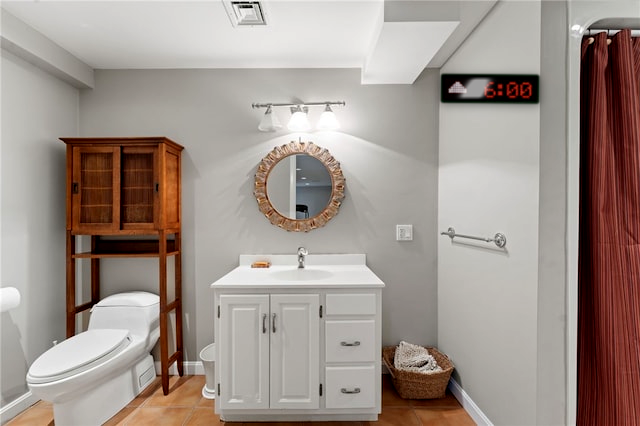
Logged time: h=6 m=0
